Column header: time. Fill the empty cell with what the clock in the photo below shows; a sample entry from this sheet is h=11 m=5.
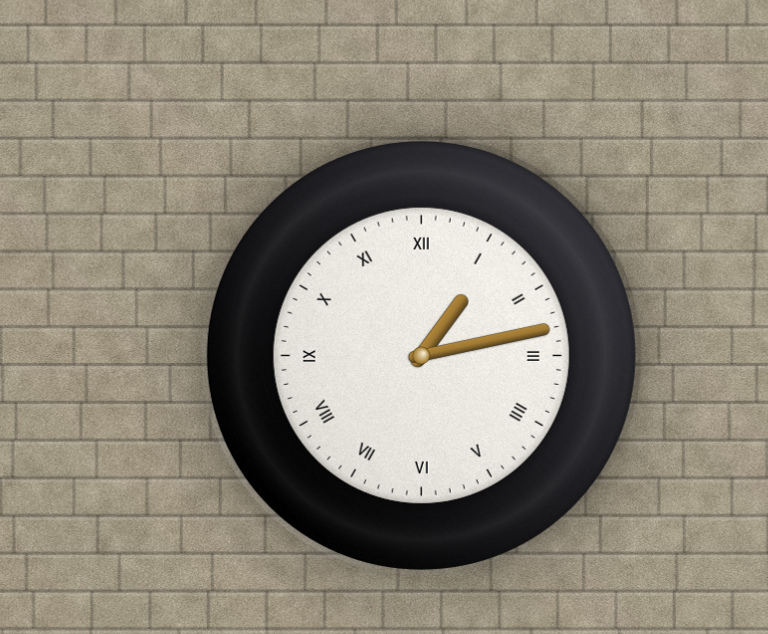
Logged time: h=1 m=13
